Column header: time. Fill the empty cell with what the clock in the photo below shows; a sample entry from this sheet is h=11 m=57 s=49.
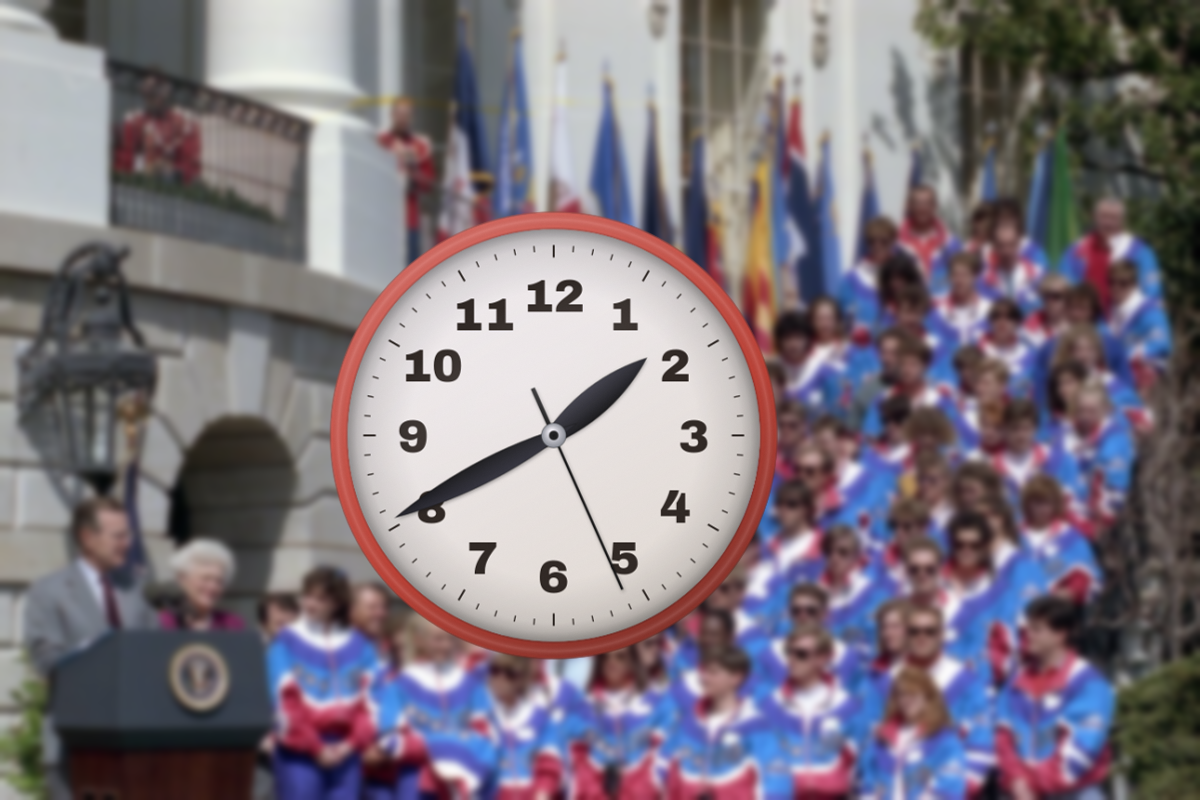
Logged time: h=1 m=40 s=26
